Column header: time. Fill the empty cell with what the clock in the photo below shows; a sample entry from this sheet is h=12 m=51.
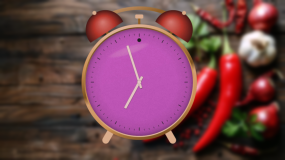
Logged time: h=6 m=57
